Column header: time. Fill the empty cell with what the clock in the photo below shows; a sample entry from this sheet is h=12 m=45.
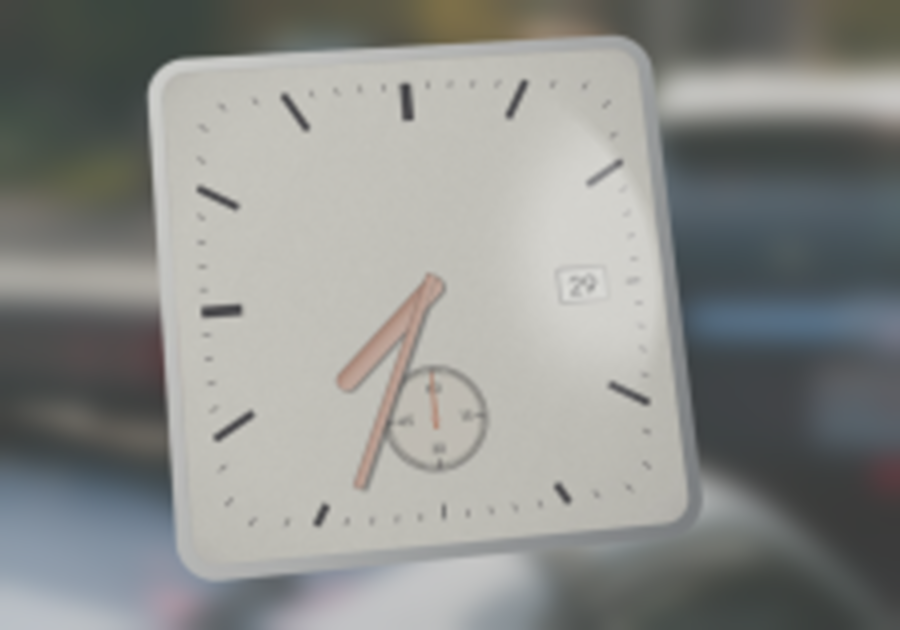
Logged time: h=7 m=34
